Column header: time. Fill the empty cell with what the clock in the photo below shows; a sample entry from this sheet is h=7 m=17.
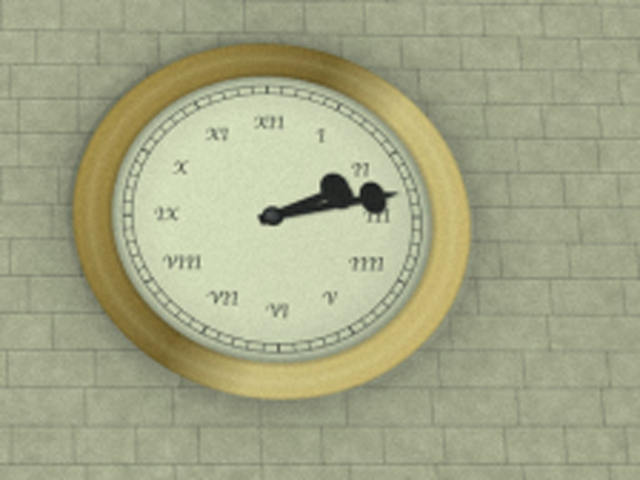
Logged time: h=2 m=13
